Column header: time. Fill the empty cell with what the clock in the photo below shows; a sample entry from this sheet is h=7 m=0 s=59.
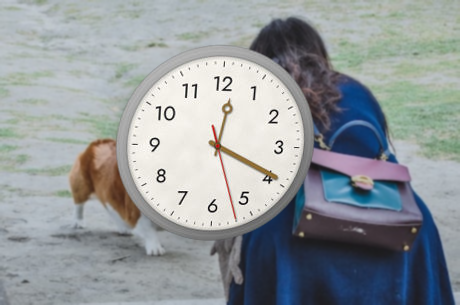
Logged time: h=12 m=19 s=27
